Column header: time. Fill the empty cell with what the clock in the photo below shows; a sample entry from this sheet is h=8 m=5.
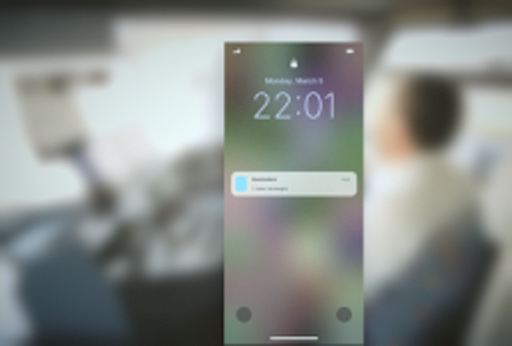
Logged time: h=22 m=1
